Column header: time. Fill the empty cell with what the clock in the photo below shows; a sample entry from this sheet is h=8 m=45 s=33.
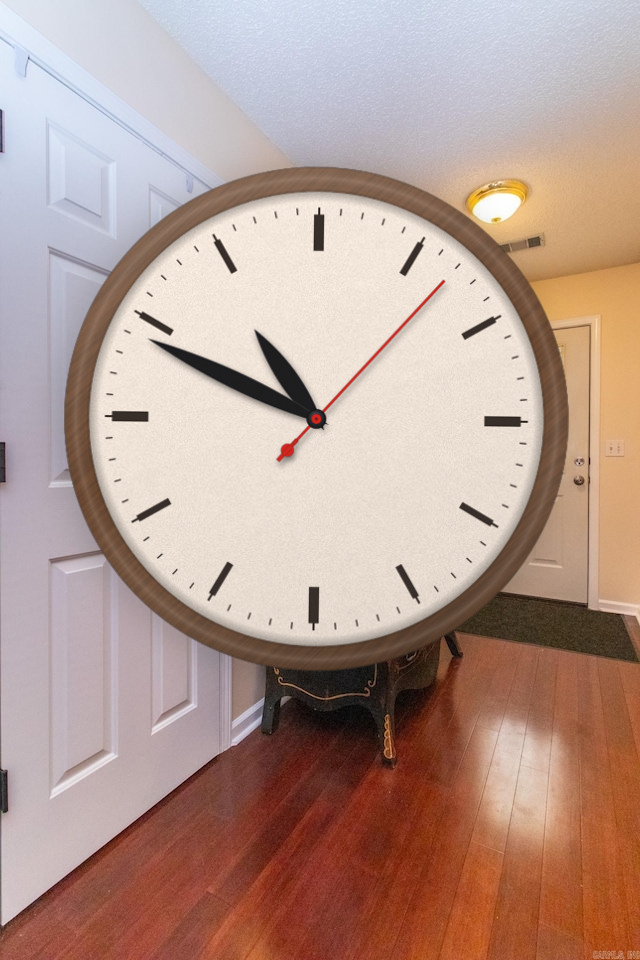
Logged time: h=10 m=49 s=7
